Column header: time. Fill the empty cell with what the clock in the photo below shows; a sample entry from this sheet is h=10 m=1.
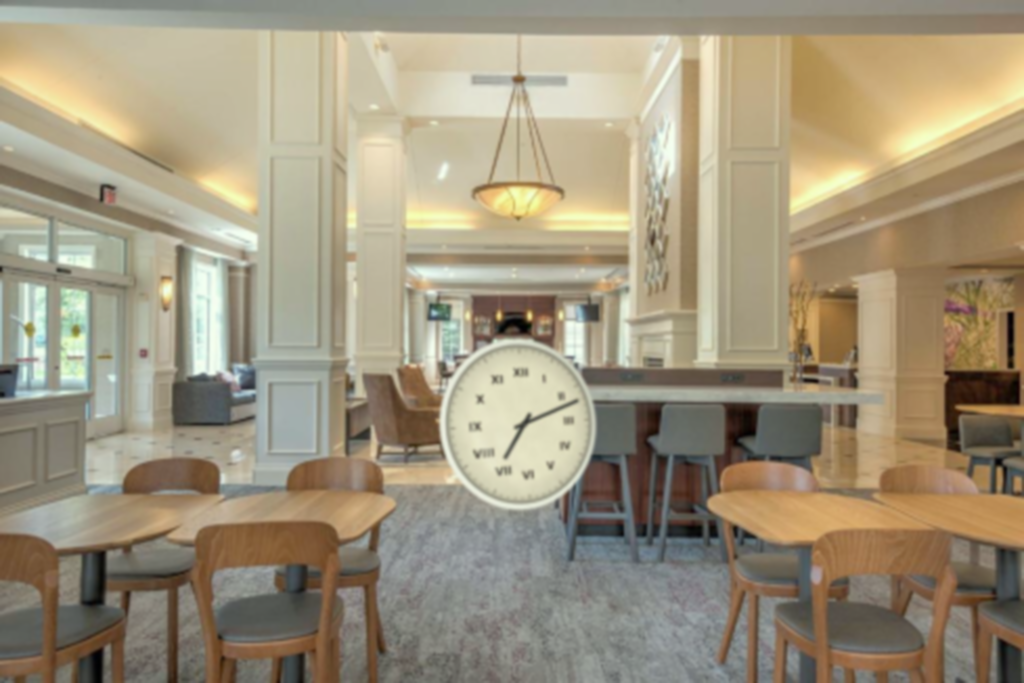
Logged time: h=7 m=12
